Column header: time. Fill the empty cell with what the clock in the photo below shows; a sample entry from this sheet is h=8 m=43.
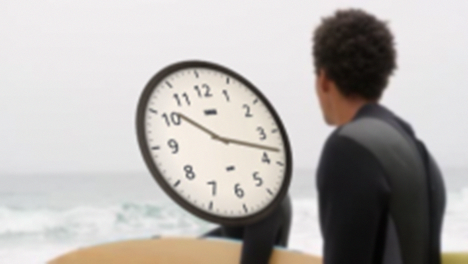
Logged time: h=10 m=18
